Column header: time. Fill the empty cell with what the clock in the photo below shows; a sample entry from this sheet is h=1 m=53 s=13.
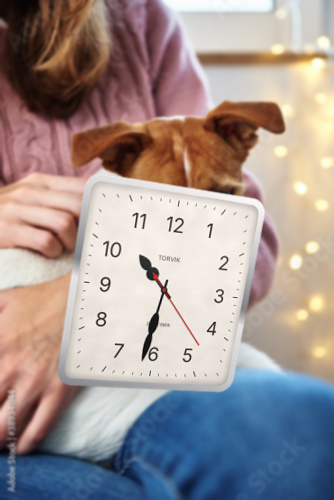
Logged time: h=10 m=31 s=23
